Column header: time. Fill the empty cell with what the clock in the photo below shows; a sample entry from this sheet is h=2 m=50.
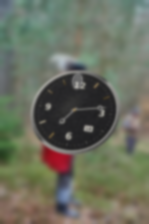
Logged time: h=7 m=13
